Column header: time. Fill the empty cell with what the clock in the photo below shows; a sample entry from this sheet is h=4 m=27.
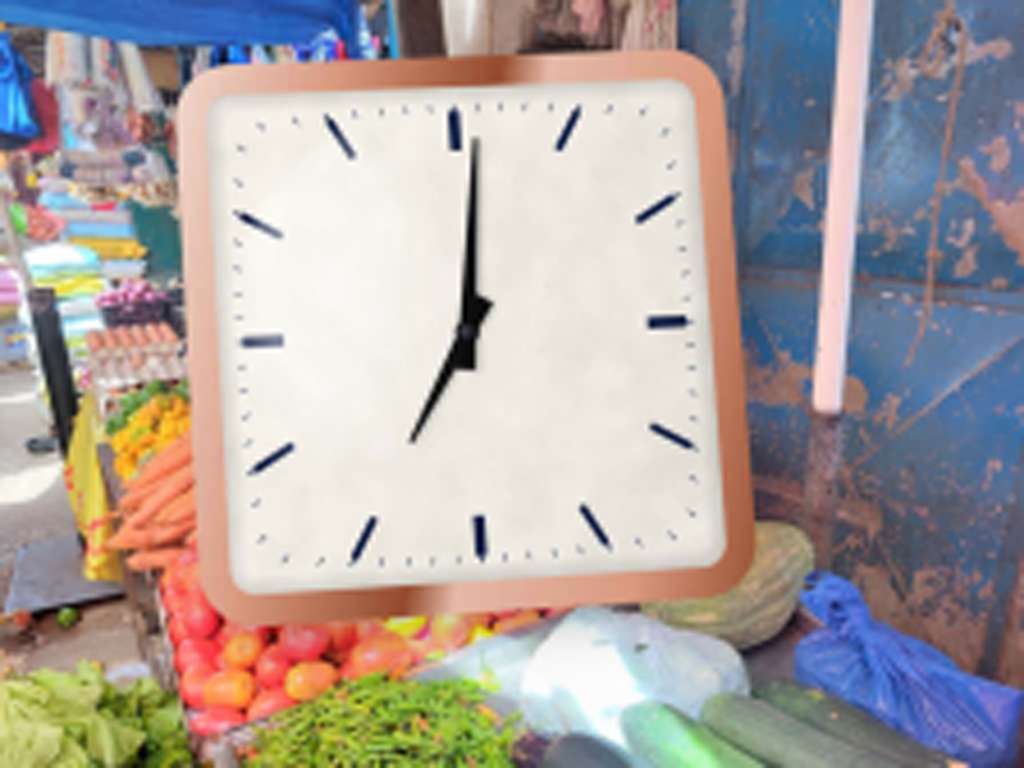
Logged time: h=7 m=1
